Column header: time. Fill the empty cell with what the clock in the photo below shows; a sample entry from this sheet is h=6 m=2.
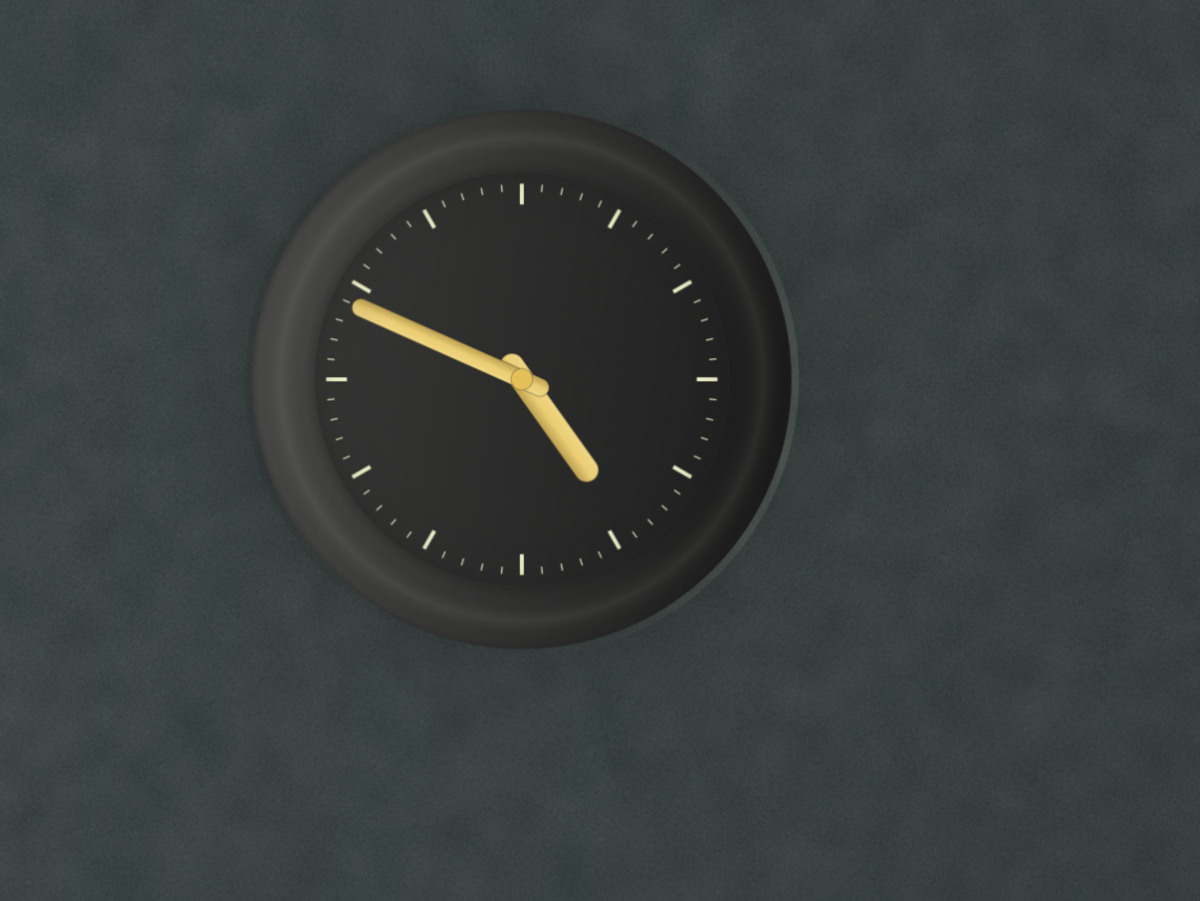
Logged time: h=4 m=49
